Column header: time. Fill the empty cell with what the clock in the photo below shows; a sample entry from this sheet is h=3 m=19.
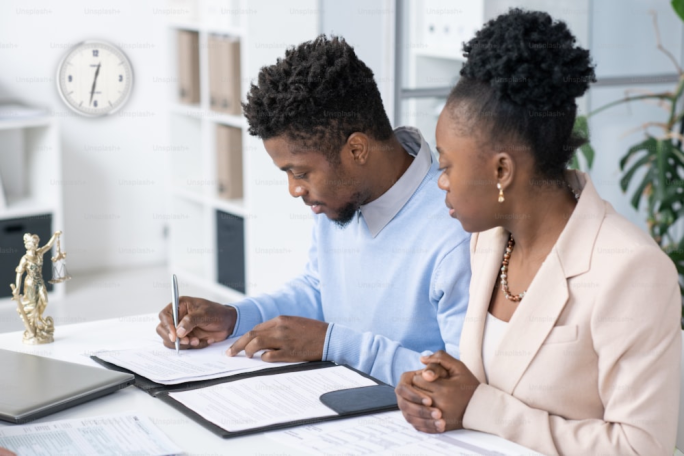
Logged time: h=12 m=32
